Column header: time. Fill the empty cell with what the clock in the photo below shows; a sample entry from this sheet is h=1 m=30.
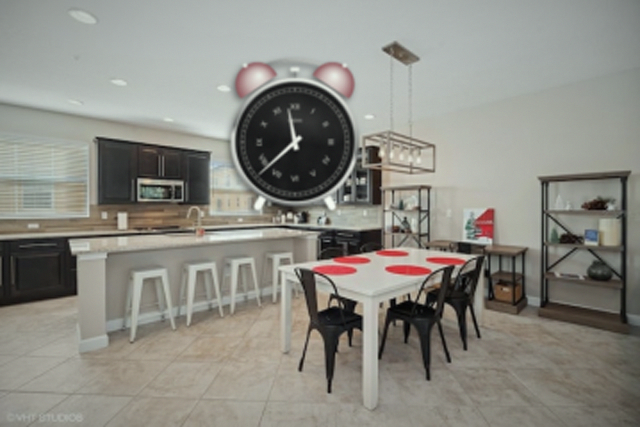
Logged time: h=11 m=38
